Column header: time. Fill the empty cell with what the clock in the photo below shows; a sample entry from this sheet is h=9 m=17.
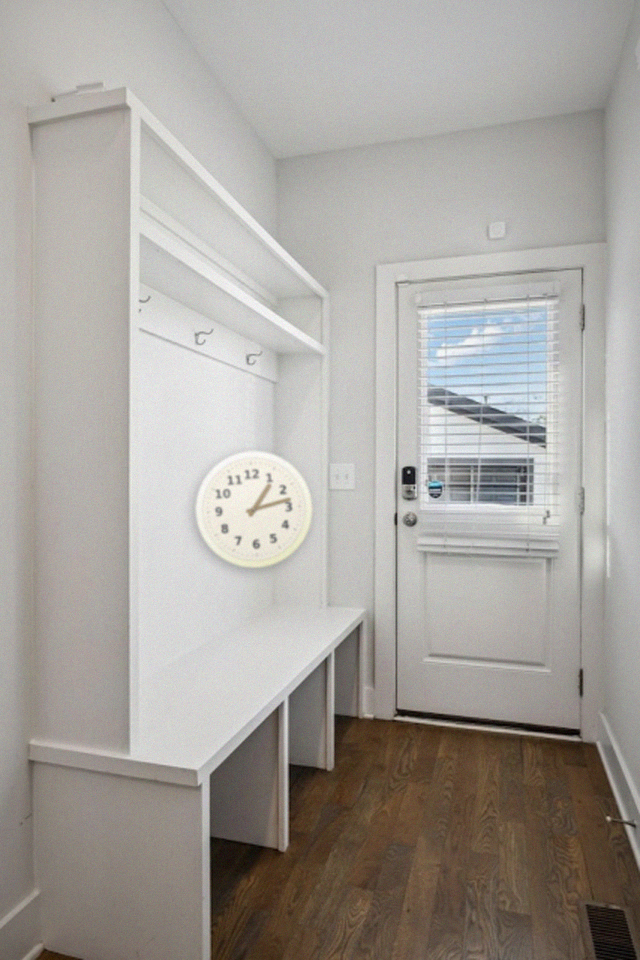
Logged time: h=1 m=13
